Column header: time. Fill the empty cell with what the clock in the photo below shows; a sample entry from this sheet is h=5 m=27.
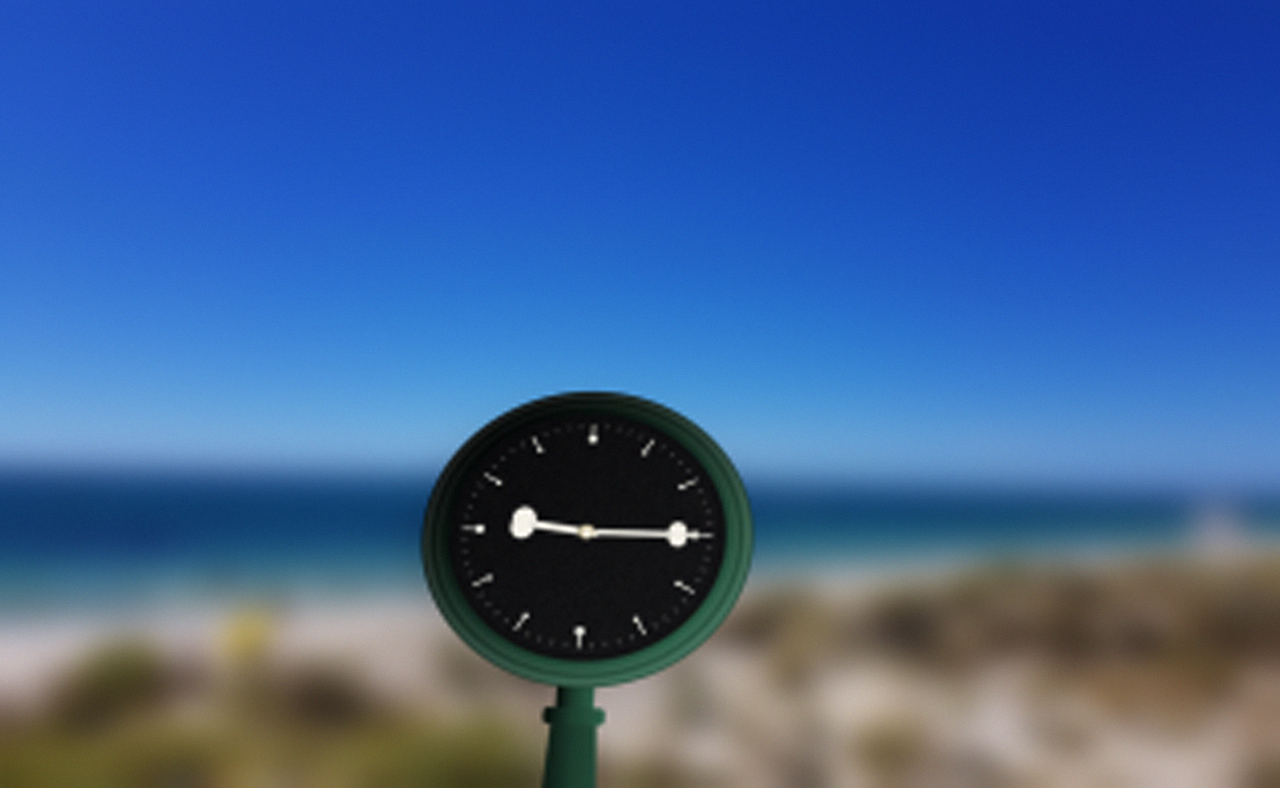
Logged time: h=9 m=15
